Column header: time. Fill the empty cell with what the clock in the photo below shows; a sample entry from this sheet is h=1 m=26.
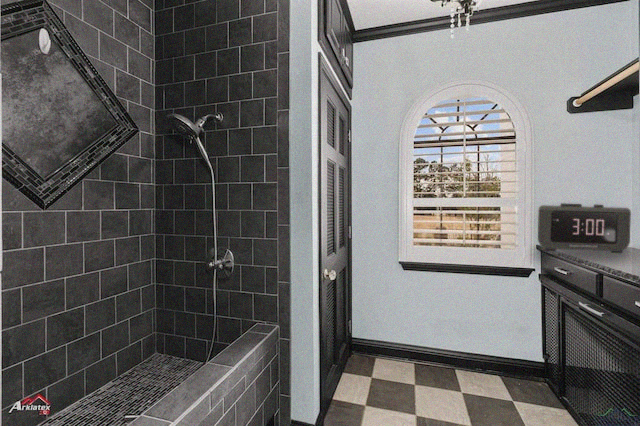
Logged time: h=3 m=0
